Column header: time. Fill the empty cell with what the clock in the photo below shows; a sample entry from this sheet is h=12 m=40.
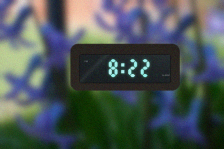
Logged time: h=8 m=22
